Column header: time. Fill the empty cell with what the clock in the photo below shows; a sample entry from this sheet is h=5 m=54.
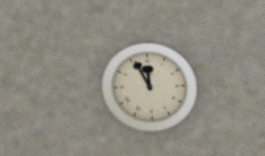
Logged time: h=11 m=56
